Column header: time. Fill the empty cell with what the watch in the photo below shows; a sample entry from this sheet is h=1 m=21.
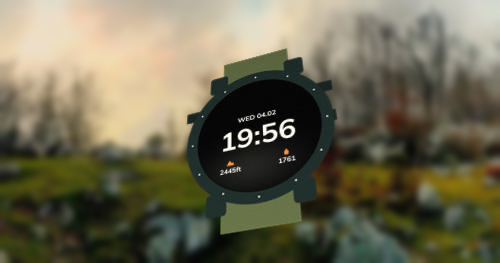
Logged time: h=19 m=56
